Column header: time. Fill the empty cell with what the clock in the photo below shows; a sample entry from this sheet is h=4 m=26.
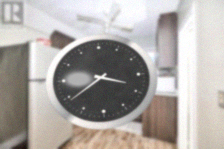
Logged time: h=3 m=39
